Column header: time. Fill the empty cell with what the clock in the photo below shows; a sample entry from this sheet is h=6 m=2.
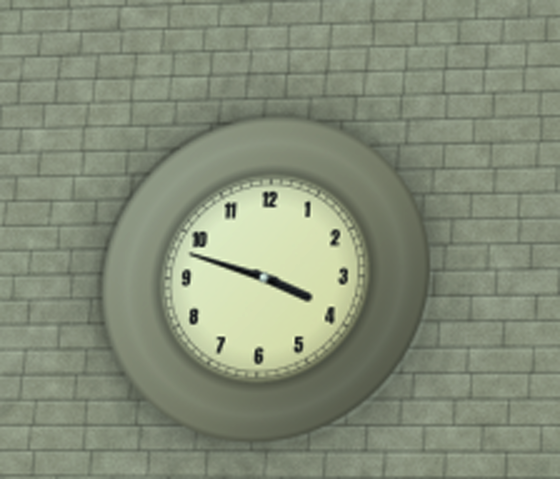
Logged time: h=3 m=48
